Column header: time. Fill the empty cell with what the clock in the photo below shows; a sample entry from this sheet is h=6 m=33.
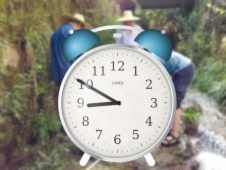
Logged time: h=8 m=50
